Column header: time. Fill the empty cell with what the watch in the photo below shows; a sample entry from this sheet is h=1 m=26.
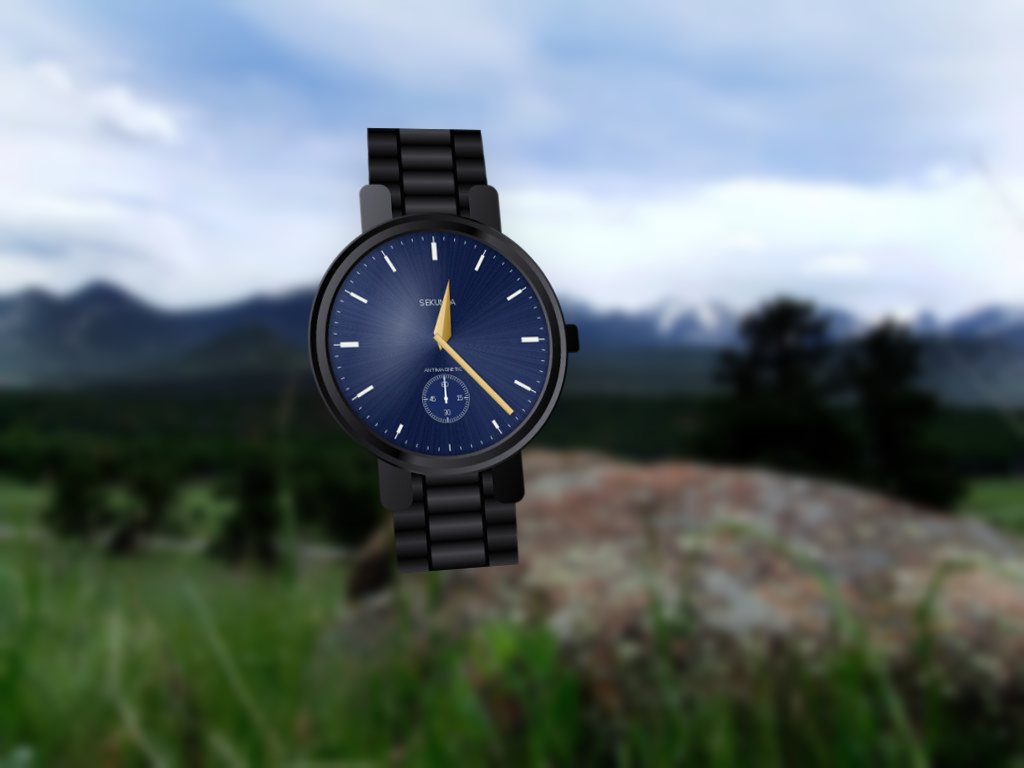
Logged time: h=12 m=23
